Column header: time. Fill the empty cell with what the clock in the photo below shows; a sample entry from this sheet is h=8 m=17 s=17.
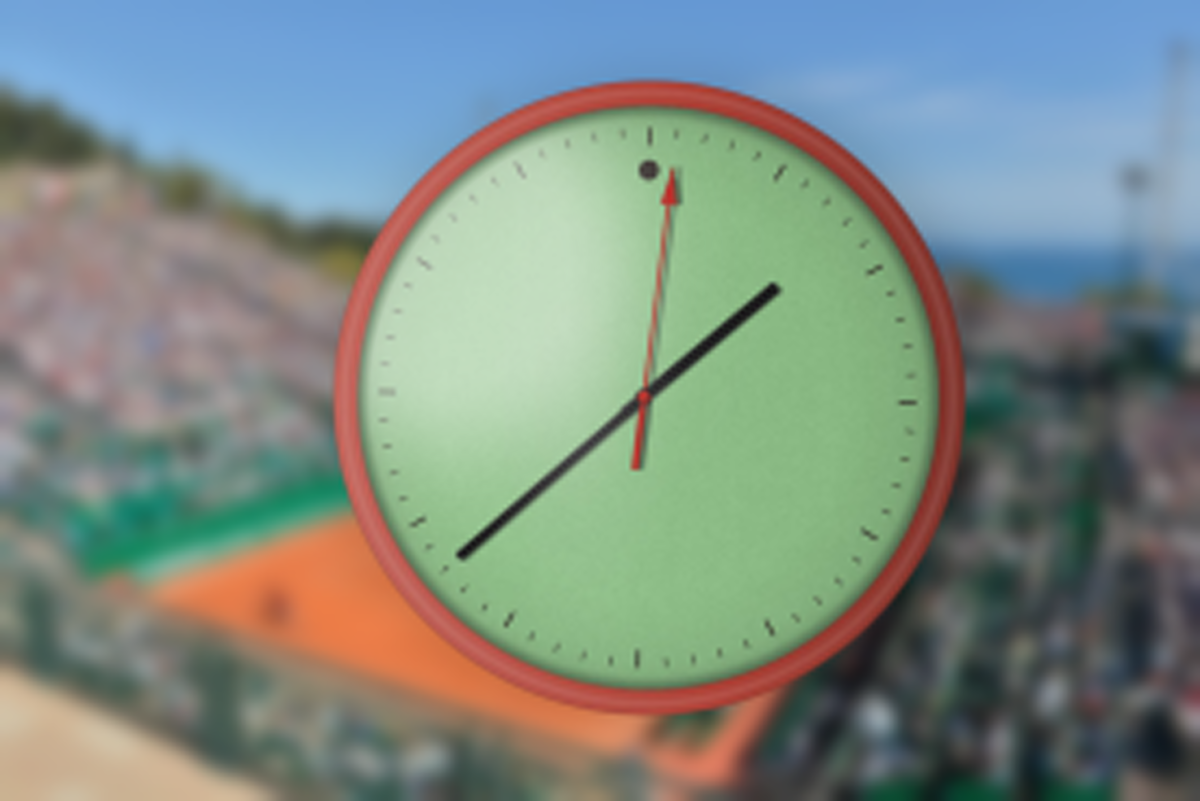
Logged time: h=1 m=38 s=1
